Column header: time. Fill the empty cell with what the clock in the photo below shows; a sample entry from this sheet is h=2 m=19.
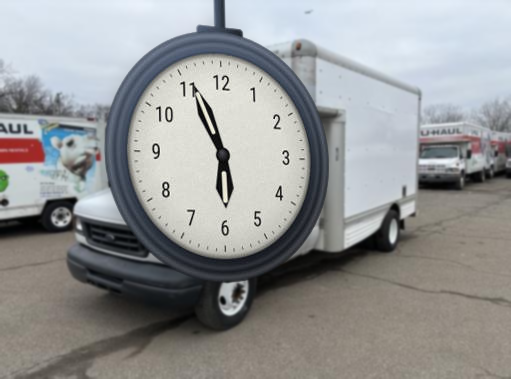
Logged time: h=5 m=56
